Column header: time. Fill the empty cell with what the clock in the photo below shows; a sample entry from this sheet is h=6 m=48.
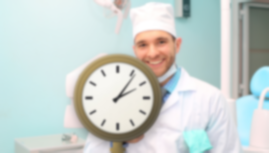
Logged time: h=2 m=6
